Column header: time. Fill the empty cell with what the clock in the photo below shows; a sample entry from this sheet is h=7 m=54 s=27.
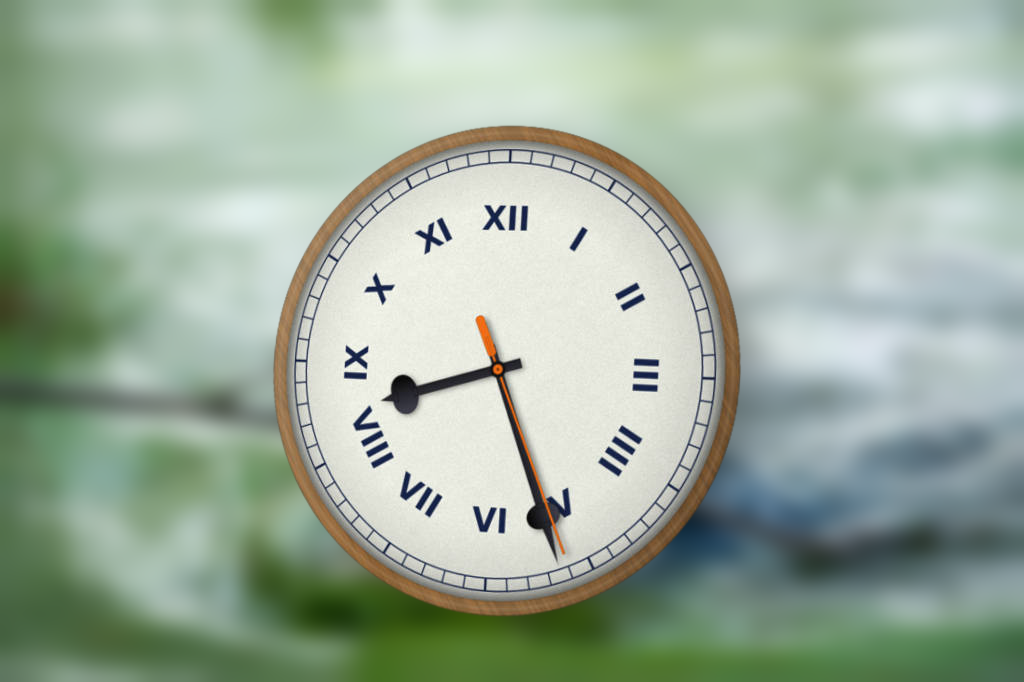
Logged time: h=8 m=26 s=26
